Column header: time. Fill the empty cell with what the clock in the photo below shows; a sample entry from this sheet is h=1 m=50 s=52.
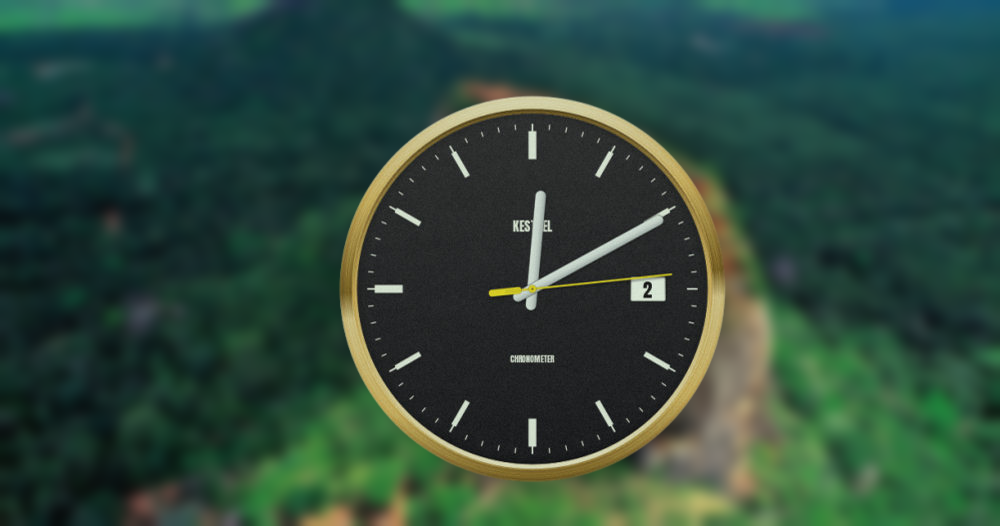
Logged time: h=12 m=10 s=14
